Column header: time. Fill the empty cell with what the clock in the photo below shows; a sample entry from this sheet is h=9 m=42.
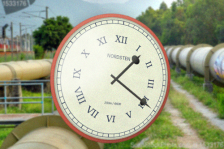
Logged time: h=1 m=20
